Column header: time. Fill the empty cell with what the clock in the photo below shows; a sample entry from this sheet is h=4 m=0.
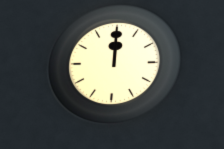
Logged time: h=12 m=0
